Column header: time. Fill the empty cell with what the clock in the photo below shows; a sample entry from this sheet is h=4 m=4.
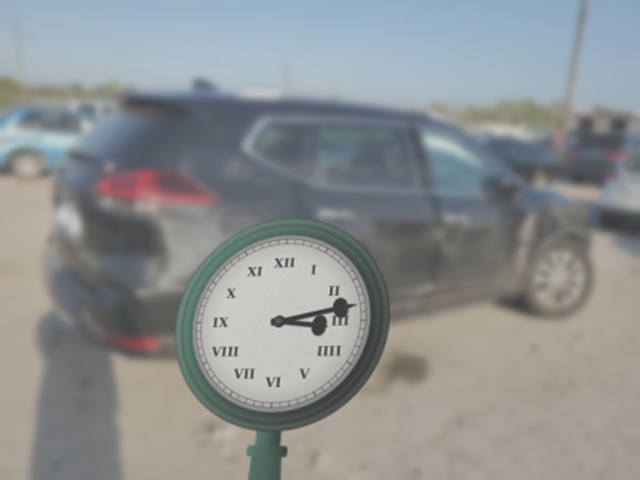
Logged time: h=3 m=13
